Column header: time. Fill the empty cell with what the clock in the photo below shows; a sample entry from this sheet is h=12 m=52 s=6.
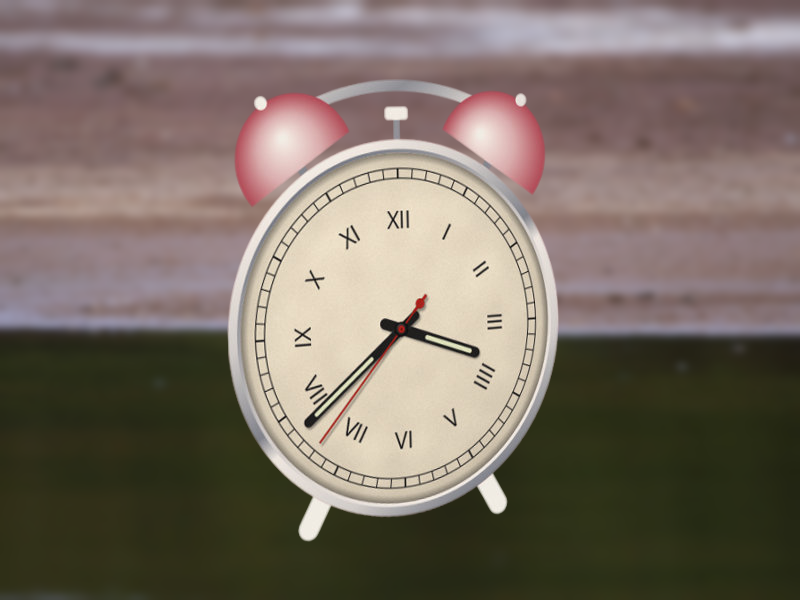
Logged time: h=3 m=38 s=37
